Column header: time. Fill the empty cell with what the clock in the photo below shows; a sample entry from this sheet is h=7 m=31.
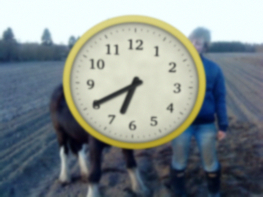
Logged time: h=6 m=40
